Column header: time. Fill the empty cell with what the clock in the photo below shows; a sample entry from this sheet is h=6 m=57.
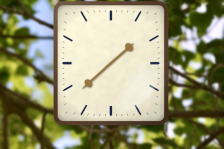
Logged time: h=1 m=38
